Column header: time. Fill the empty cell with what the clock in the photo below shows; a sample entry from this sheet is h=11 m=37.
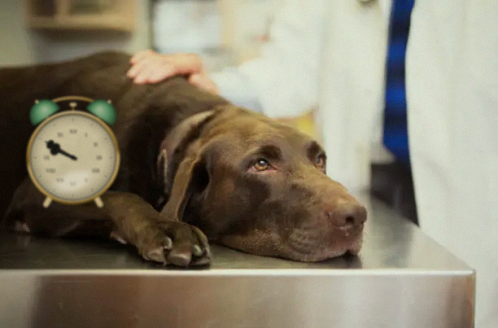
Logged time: h=9 m=50
